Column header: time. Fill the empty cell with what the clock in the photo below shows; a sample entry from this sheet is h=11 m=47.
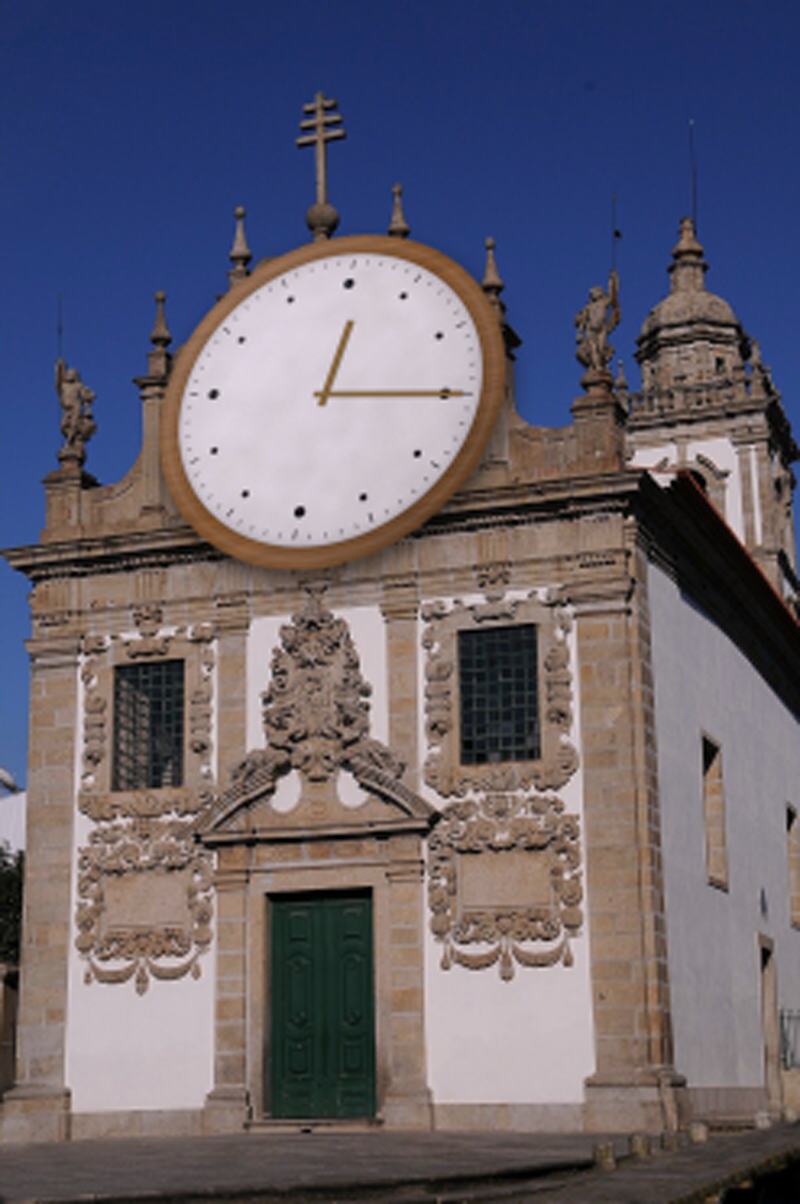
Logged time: h=12 m=15
